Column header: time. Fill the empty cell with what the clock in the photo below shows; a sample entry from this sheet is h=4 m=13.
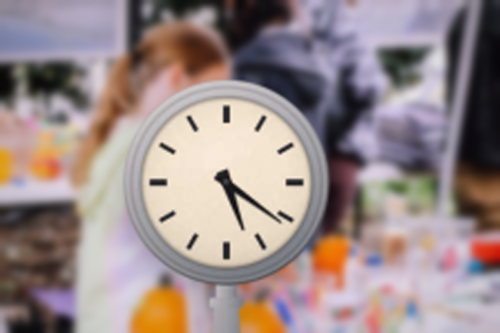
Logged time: h=5 m=21
